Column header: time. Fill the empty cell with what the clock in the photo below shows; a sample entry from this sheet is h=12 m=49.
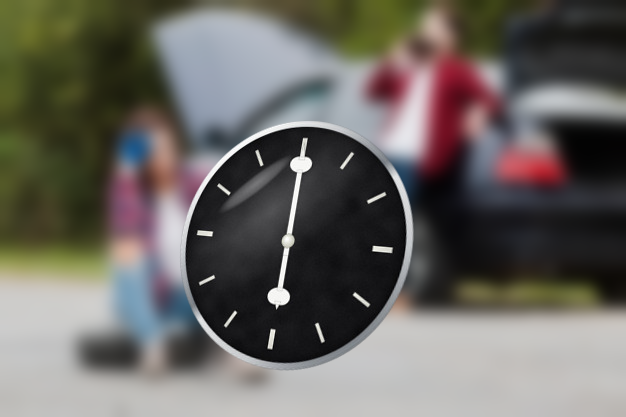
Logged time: h=6 m=0
